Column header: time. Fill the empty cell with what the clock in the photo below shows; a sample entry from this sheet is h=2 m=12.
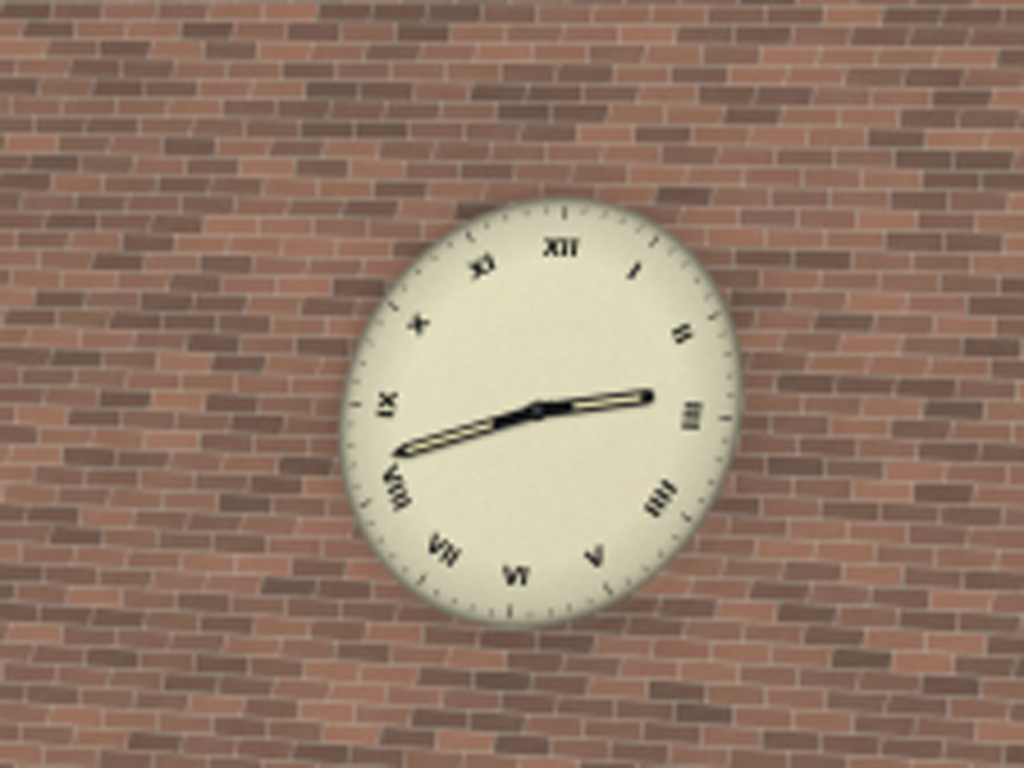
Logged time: h=2 m=42
